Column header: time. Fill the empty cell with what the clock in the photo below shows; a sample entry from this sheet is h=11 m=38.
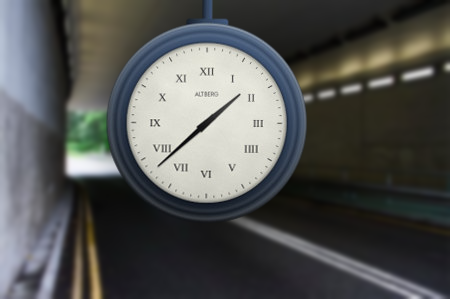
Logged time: h=1 m=38
